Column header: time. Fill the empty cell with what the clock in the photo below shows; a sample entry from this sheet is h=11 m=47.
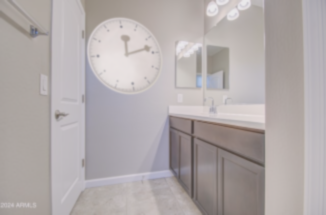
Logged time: h=12 m=13
